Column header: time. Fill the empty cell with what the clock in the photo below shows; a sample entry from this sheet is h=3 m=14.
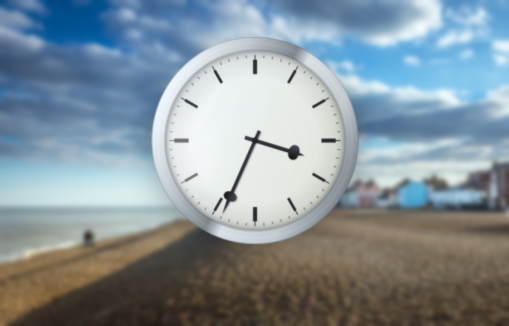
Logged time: h=3 m=34
